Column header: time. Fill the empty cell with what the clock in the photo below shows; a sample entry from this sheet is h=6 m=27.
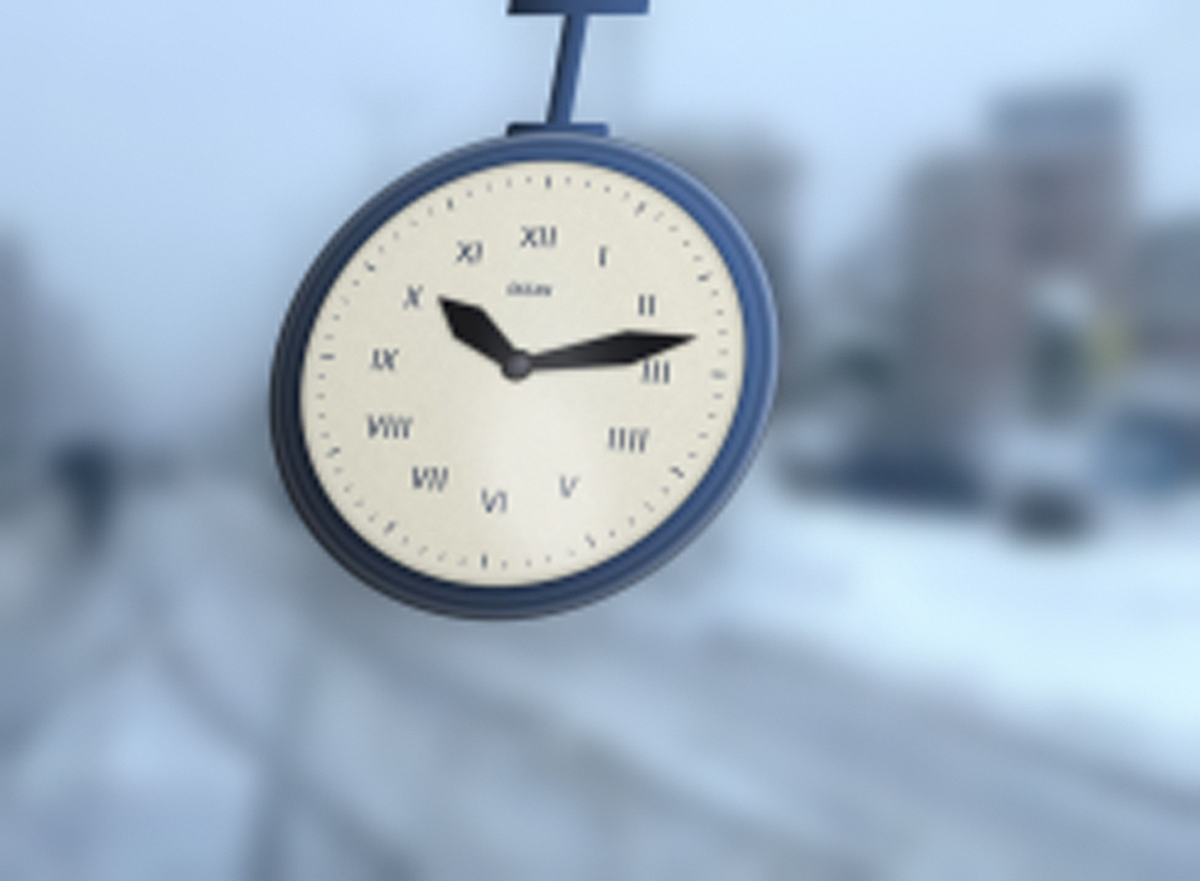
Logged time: h=10 m=13
